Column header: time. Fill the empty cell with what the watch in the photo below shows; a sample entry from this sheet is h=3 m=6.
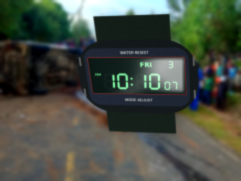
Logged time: h=10 m=10
